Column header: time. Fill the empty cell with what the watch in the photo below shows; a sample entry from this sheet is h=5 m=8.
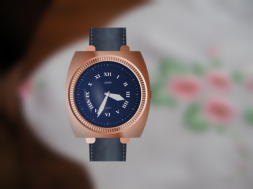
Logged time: h=3 m=34
